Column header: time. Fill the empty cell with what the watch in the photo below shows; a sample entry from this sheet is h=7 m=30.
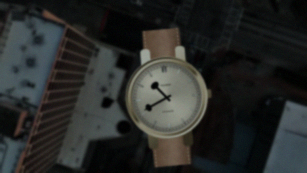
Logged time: h=10 m=41
